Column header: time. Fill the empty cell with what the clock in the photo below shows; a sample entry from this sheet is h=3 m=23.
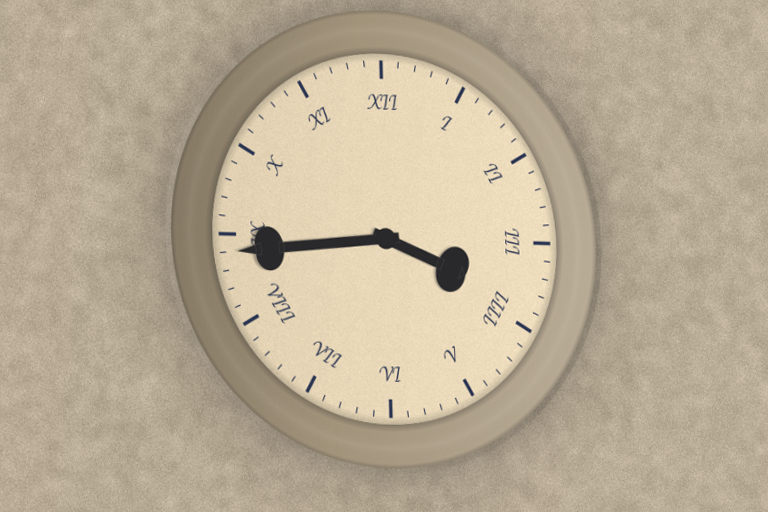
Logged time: h=3 m=44
